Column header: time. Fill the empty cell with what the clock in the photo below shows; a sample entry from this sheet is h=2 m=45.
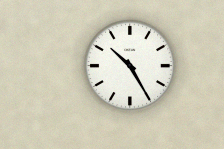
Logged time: h=10 m=25
